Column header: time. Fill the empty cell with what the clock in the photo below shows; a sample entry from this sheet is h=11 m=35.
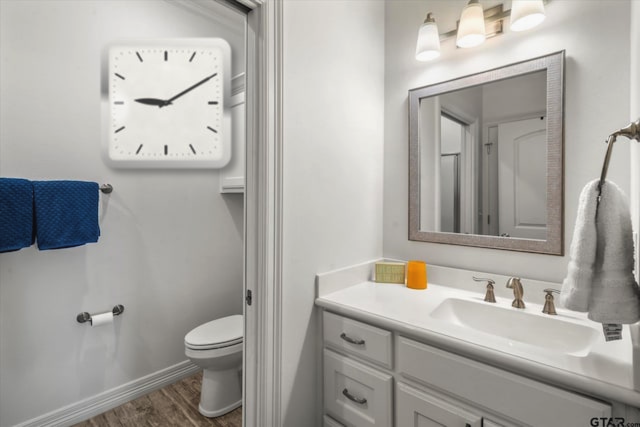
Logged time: h=9 m=10
